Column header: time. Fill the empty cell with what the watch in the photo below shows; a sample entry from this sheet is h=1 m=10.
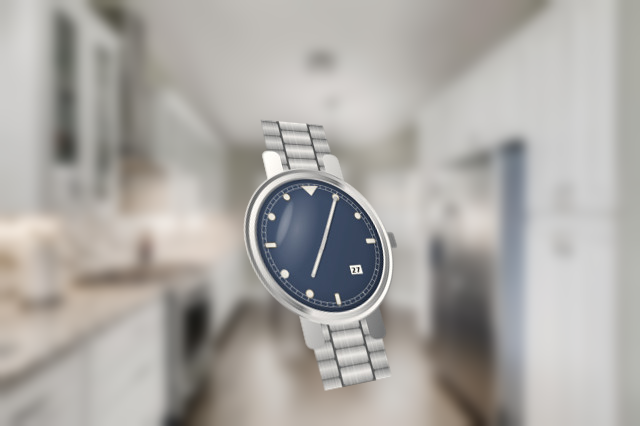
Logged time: h=7 m=5
